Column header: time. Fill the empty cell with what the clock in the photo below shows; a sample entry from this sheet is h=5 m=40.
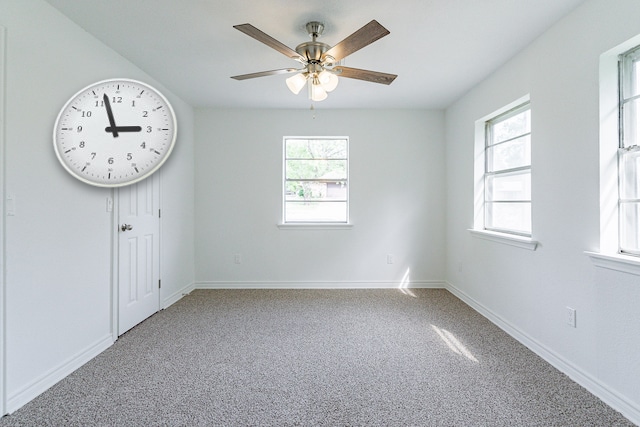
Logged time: h=2 m=57
